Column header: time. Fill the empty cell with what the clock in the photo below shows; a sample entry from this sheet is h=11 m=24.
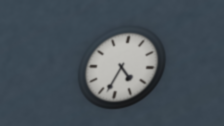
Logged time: h=4 m=33
